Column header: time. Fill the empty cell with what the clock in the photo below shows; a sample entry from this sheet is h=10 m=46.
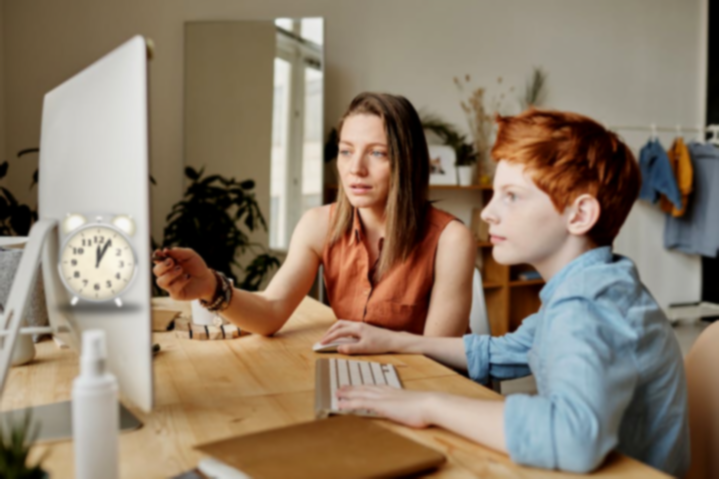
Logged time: h=12 m=4
